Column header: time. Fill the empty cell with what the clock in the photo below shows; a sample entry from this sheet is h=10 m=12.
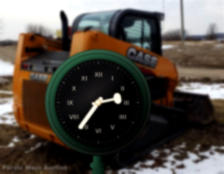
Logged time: h=2 m=36
